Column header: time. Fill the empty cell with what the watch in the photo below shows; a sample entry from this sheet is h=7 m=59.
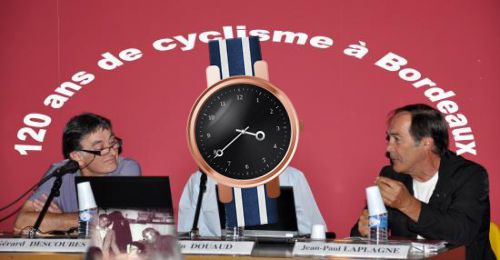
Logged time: h=3 m=39
